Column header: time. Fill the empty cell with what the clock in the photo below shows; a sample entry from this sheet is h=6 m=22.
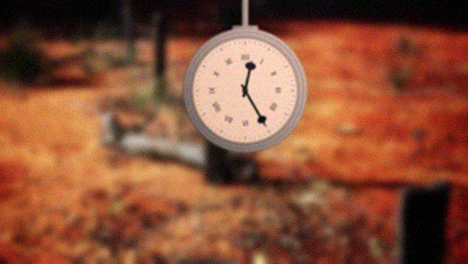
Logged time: h=12 m=25
